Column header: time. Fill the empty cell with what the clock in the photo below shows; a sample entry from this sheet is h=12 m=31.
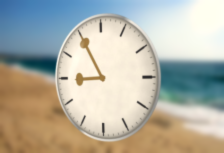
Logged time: h=8 m=55
